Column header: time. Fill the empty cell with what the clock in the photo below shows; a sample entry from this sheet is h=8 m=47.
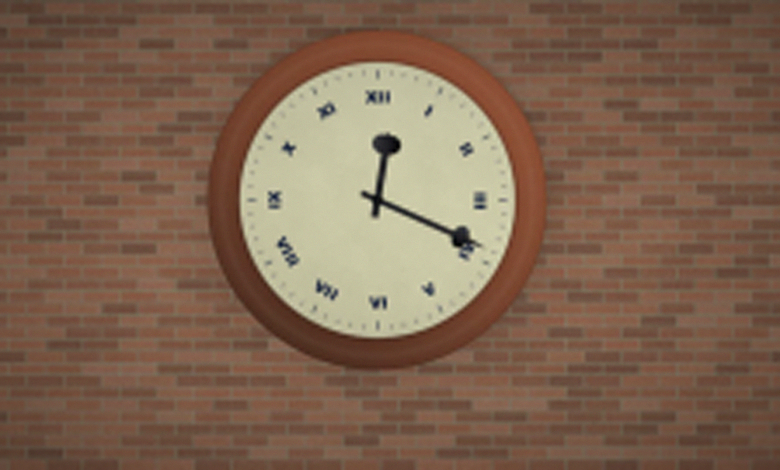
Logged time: h=12 m=19
